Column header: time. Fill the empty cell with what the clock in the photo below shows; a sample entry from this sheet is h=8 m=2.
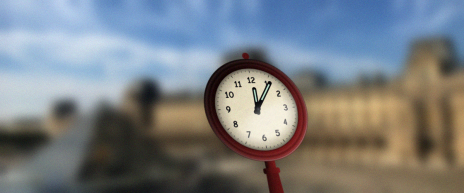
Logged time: h=12 m=6
